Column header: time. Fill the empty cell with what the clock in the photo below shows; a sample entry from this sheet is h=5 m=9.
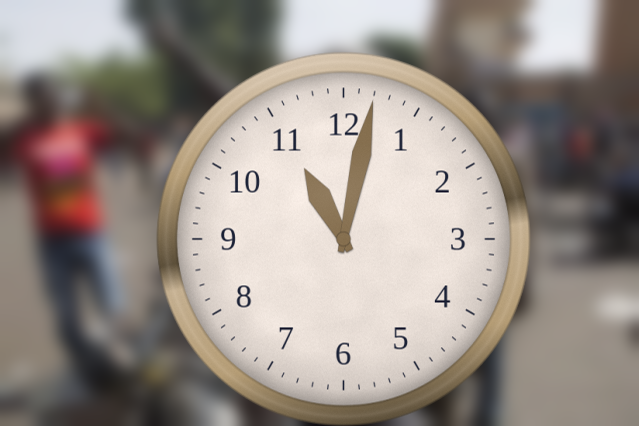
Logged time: h=11 m=2
